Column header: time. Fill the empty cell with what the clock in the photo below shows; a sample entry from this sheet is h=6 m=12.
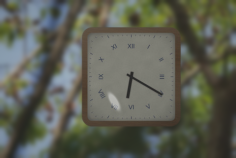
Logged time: h=6 m=20
